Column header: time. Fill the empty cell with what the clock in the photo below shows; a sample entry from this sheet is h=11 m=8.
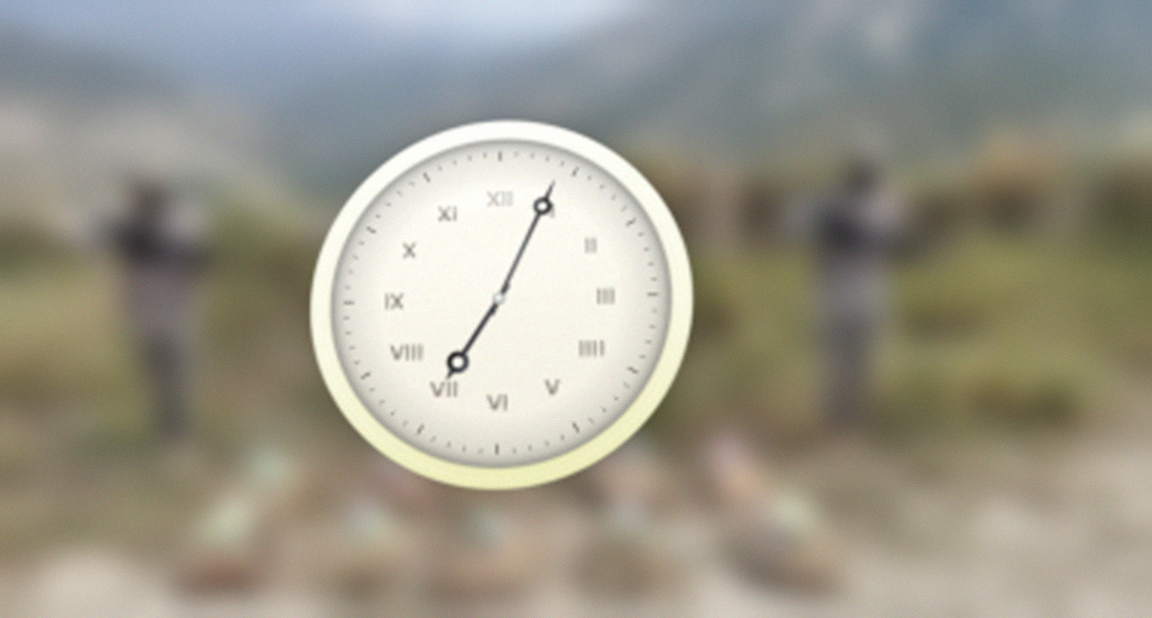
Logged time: h=7 m=4
